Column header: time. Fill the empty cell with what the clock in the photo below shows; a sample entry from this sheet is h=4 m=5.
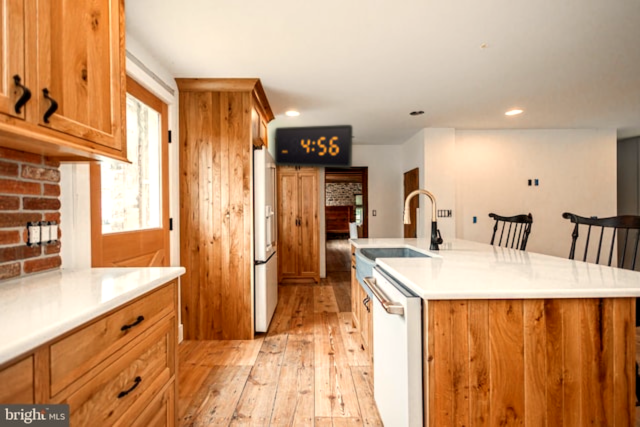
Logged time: h=4 m=56
